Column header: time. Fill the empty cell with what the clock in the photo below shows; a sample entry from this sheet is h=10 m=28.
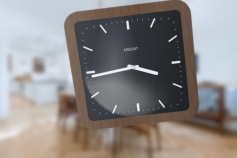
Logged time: h=3 m=44
